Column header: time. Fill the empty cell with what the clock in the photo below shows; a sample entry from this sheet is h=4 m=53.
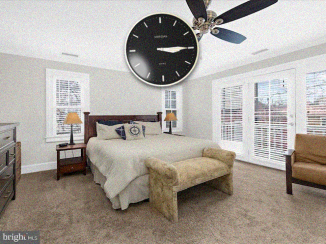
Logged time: h=3 m=15
